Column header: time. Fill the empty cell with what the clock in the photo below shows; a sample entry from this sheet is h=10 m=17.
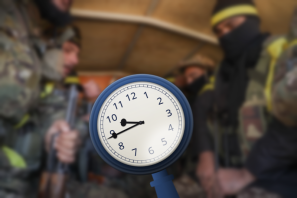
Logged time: h=9 m=44
